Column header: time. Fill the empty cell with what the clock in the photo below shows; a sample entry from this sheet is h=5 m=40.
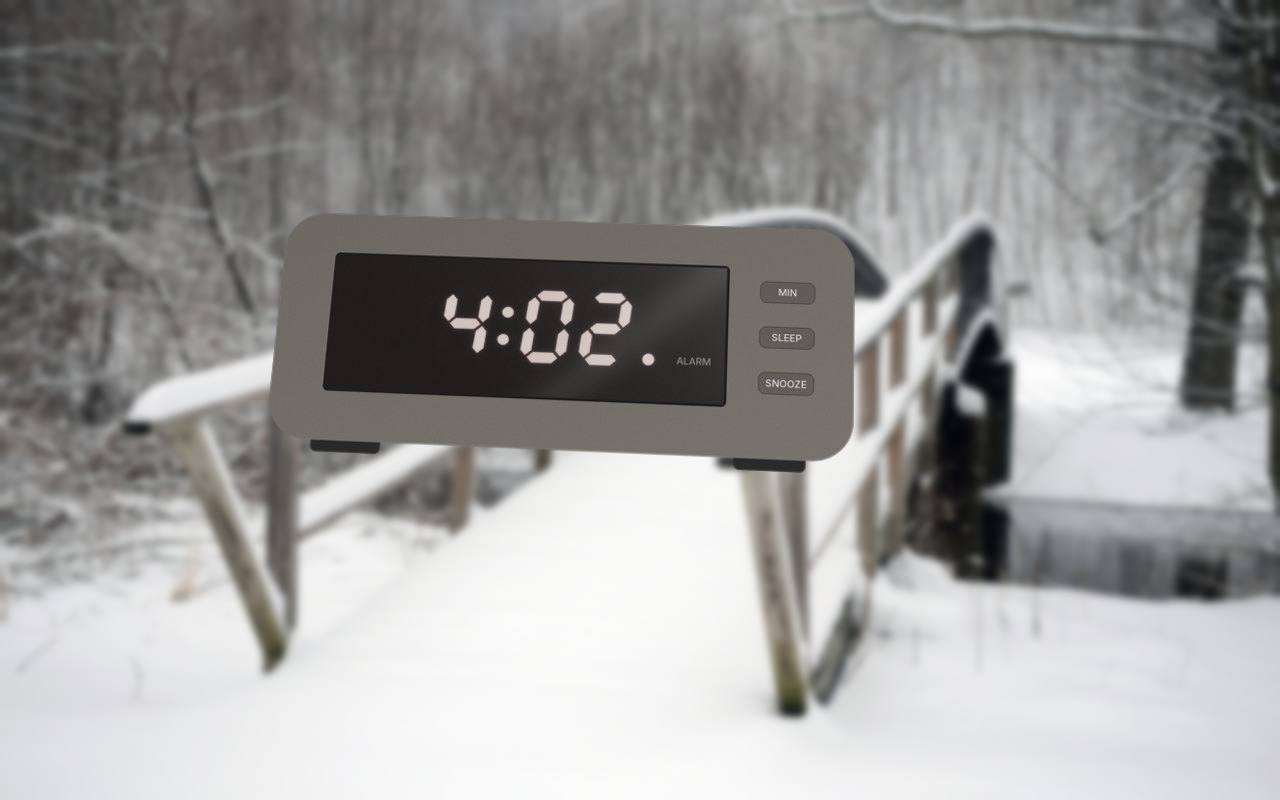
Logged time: h=4 m=2
